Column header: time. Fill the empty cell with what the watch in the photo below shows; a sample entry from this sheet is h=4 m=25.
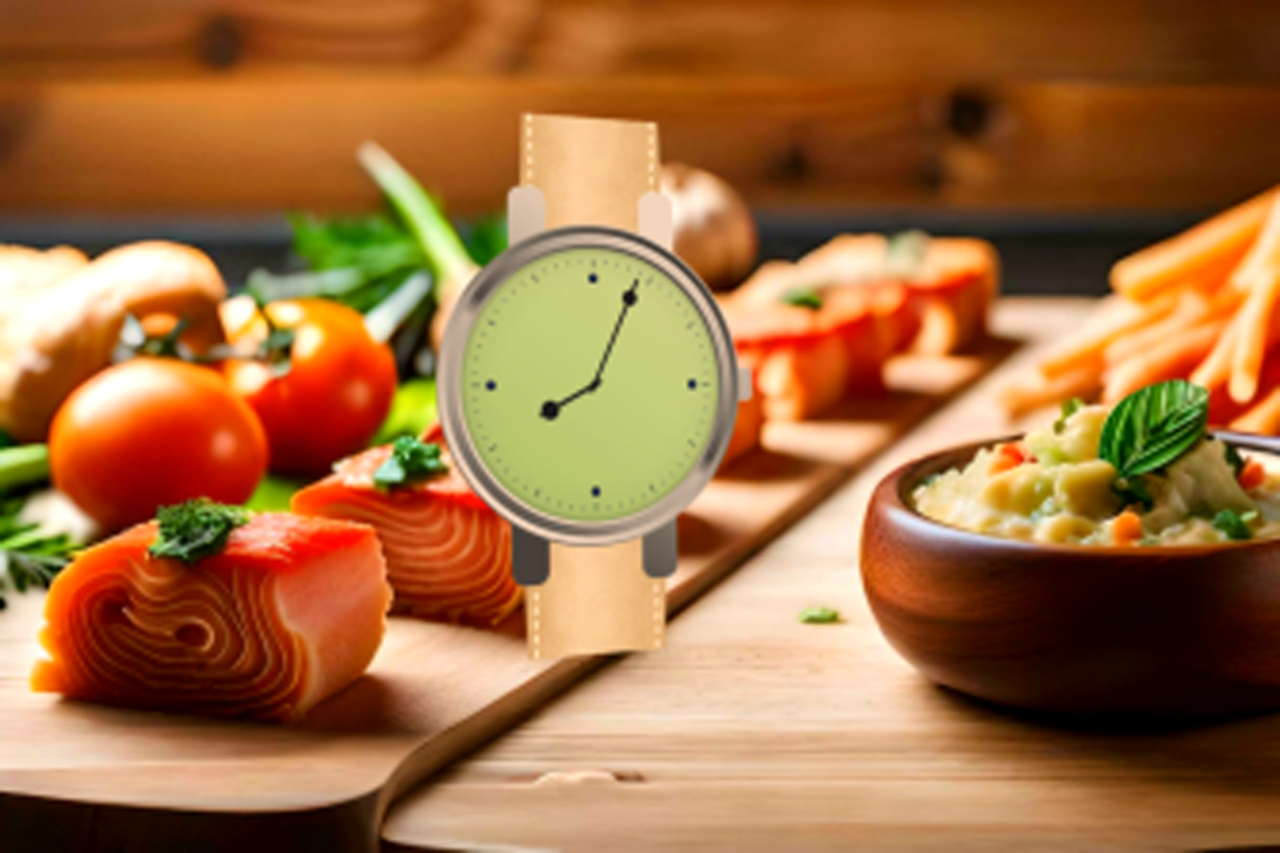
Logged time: h=8 m=4
